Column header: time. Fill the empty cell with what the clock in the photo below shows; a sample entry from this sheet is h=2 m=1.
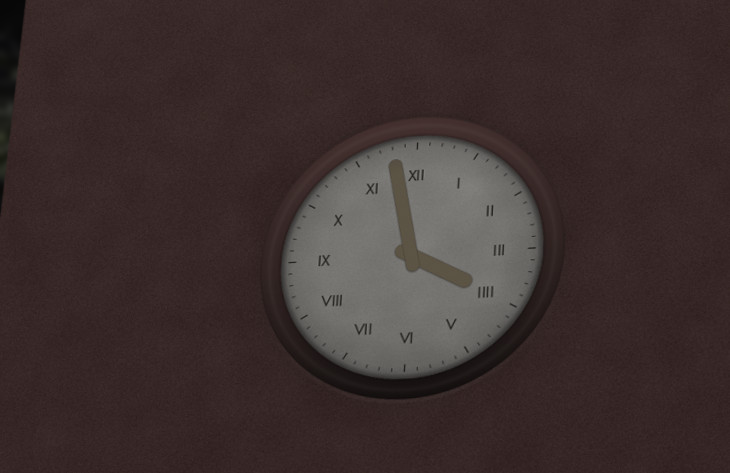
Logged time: h=3 m=58
